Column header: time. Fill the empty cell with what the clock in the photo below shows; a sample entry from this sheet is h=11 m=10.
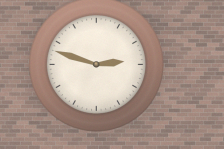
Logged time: h=2 m=48
